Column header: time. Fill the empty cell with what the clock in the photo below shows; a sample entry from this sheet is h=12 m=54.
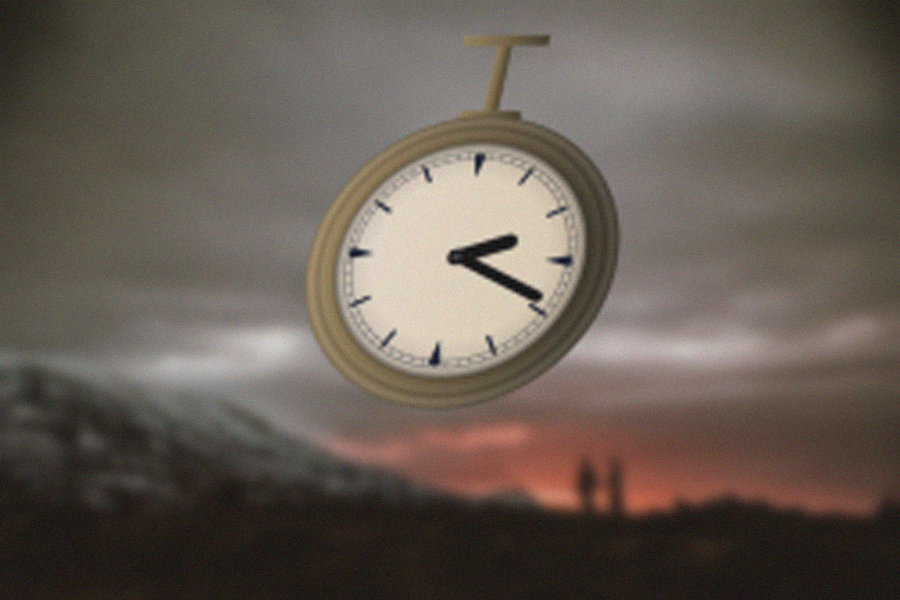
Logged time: h=2 m=19
